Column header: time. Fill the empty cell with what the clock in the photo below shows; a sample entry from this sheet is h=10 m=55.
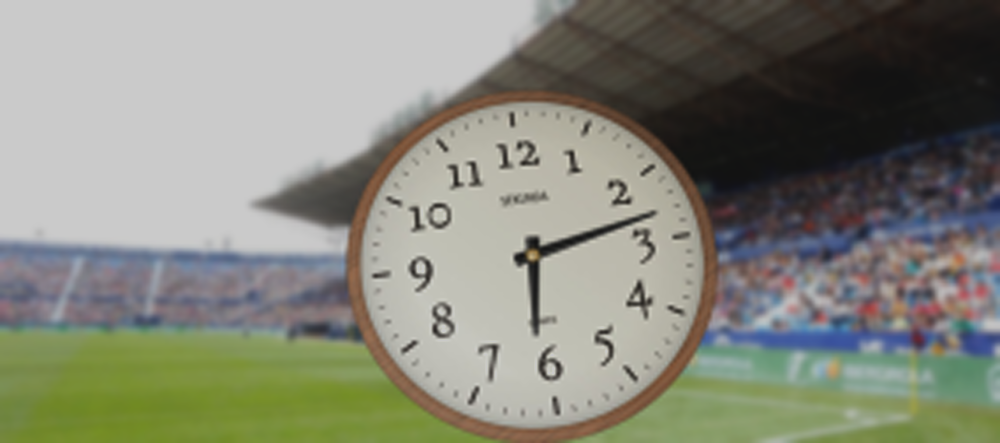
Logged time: h=6 m=13
